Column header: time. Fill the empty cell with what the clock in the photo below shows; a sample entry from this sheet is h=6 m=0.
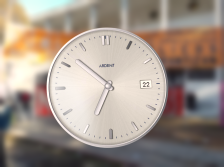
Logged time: h=6 m=52
